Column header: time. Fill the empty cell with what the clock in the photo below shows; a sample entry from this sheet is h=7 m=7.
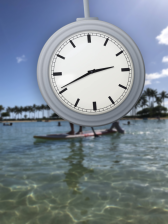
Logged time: h=2 m=41
